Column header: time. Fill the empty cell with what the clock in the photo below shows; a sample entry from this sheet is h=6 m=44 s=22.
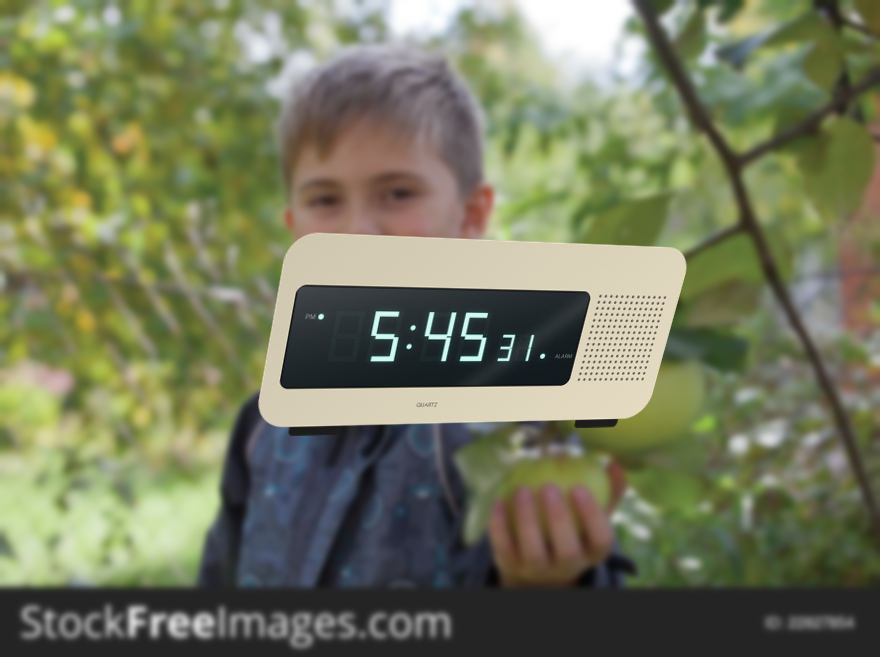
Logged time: h=5 m=45 s=31
